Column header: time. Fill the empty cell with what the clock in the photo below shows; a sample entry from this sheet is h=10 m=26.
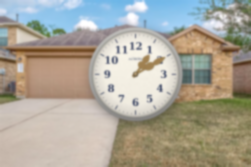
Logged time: h=1 m=10
